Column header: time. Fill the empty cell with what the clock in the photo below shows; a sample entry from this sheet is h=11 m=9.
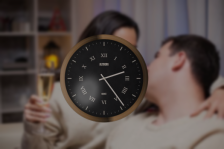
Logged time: h=2 m=24
